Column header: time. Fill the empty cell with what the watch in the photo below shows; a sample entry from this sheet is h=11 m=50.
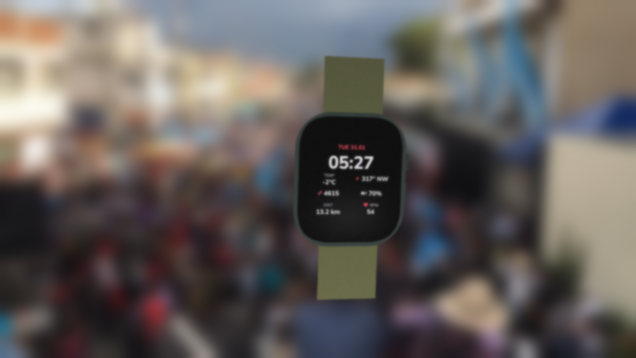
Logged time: h=5 m=27
